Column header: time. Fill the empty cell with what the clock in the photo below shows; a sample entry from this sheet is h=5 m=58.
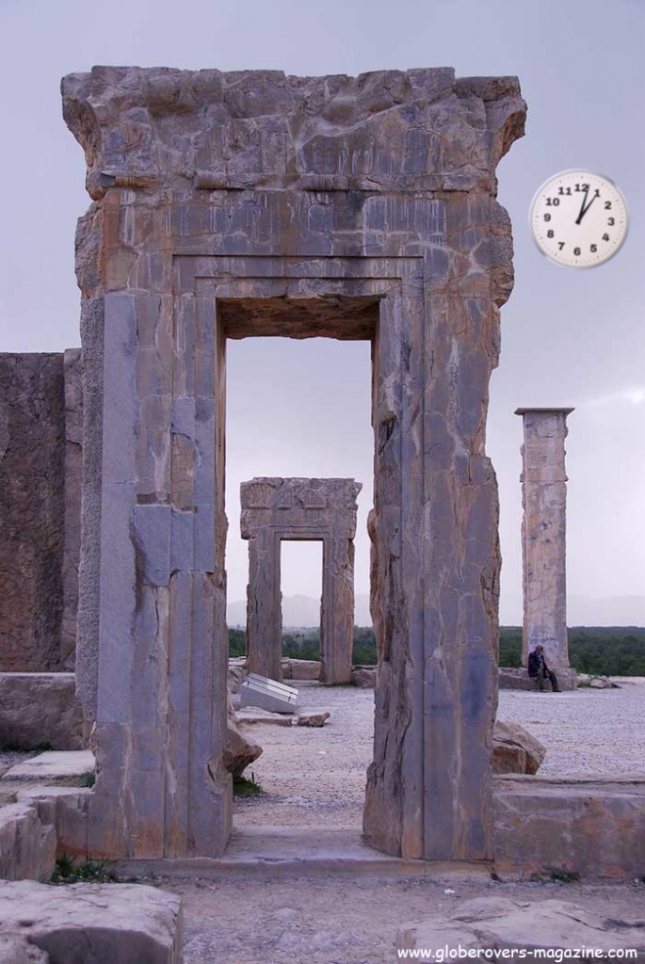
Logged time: h=1 m=2
